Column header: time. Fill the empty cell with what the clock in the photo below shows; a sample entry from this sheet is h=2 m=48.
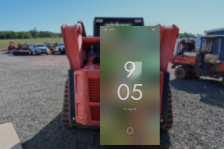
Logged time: h=9 m=5
